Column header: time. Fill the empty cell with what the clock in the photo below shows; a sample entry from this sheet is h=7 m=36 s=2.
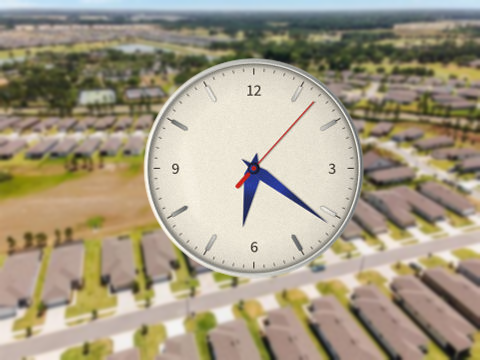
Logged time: h=6 m=21 s=7
